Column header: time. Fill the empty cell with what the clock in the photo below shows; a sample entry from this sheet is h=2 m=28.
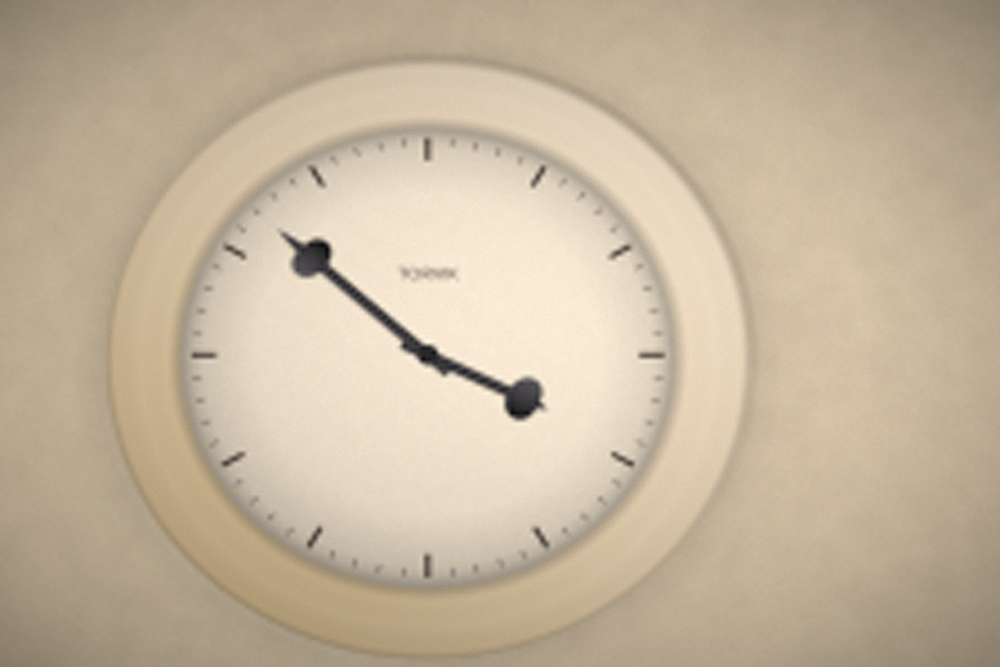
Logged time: h=3 m=52
